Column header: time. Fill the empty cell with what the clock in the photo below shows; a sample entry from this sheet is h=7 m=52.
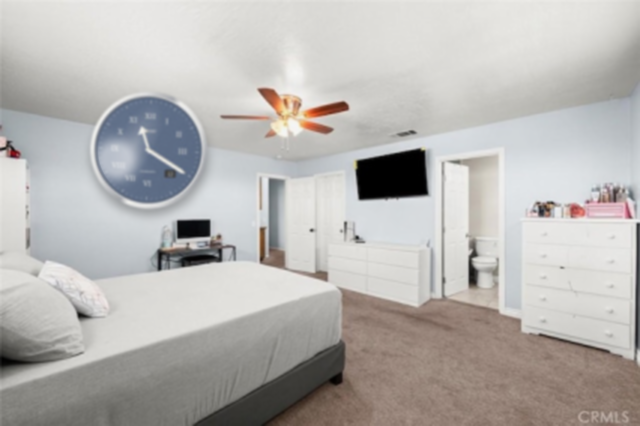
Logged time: h=11 m=20
